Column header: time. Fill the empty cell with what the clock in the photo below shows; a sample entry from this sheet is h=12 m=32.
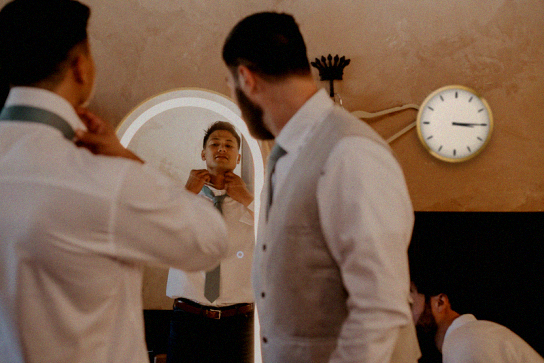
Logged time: h=3 m=15
